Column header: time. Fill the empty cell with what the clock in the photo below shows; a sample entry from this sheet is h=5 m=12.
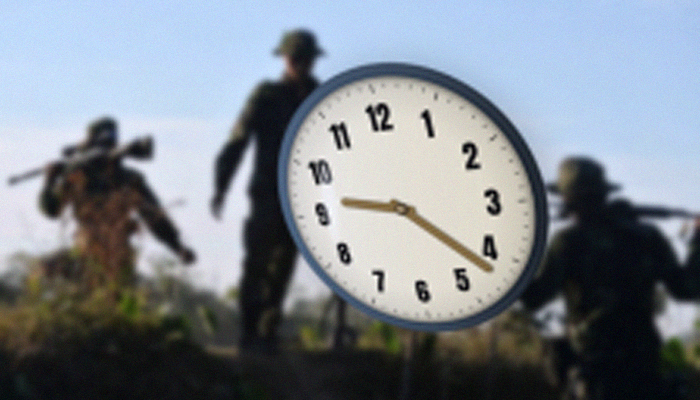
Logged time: h=9 m=22
